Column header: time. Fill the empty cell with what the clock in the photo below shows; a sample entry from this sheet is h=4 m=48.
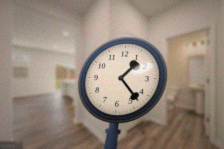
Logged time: h=1 m=23
